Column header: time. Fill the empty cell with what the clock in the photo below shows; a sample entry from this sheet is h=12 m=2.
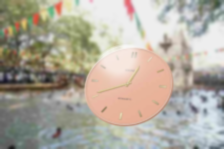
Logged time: h=12 m=41
